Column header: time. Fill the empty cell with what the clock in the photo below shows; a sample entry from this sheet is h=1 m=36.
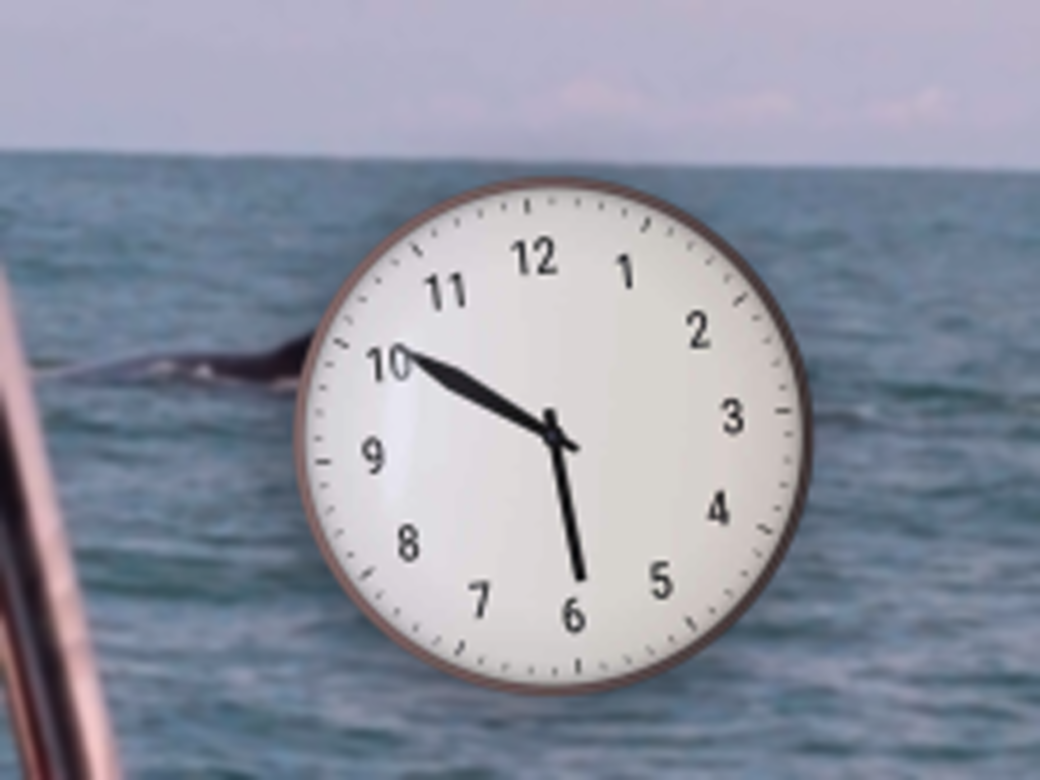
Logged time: h=5 m=51
